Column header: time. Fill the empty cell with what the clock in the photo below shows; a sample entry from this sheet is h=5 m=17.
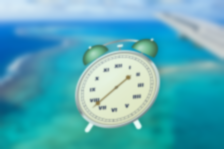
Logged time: h=1 m=38
